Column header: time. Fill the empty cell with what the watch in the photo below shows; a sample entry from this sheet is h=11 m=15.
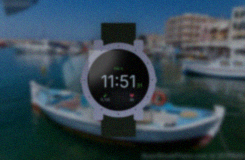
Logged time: h=11 m=51
